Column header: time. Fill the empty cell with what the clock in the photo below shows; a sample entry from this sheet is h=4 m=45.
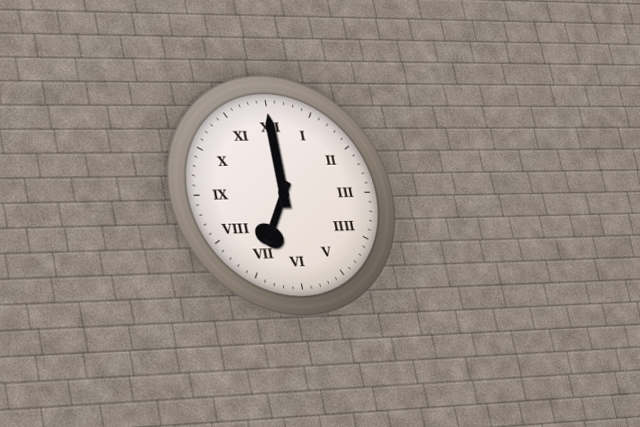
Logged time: h=7 m=0
